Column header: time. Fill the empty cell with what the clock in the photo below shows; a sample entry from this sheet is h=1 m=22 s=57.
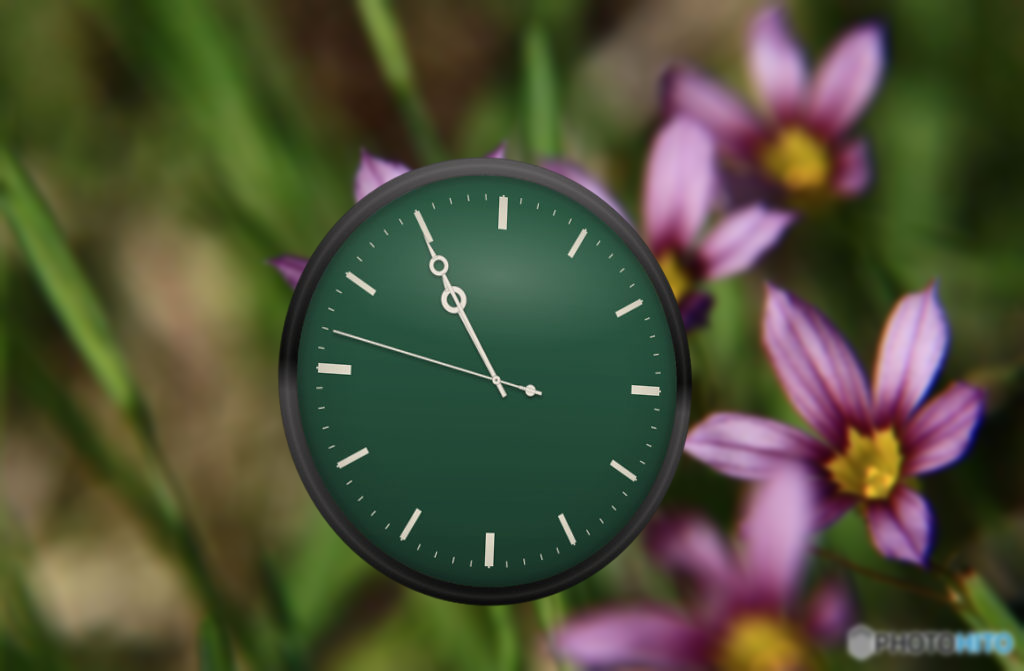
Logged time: h=10 m=54 s=47
